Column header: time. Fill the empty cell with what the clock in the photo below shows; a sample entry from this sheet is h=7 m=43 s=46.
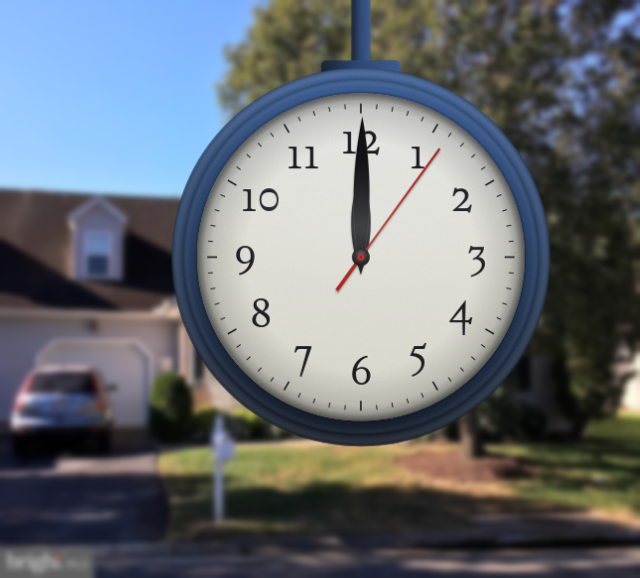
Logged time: h=12 m=0 s=6
